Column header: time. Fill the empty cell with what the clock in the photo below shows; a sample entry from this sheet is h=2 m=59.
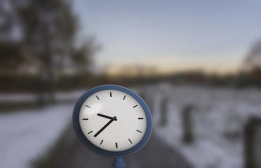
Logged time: h=9 m=38
